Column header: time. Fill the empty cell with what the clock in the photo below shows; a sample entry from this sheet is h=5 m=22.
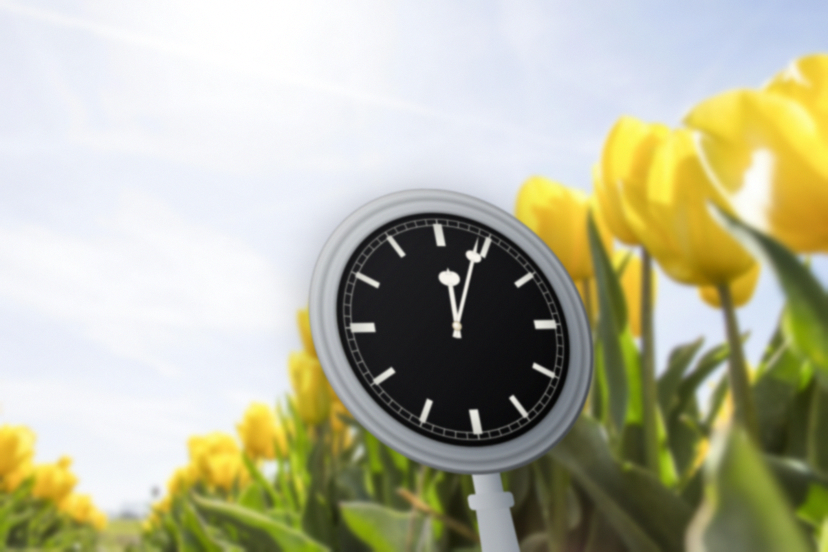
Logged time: h=12 m=4
